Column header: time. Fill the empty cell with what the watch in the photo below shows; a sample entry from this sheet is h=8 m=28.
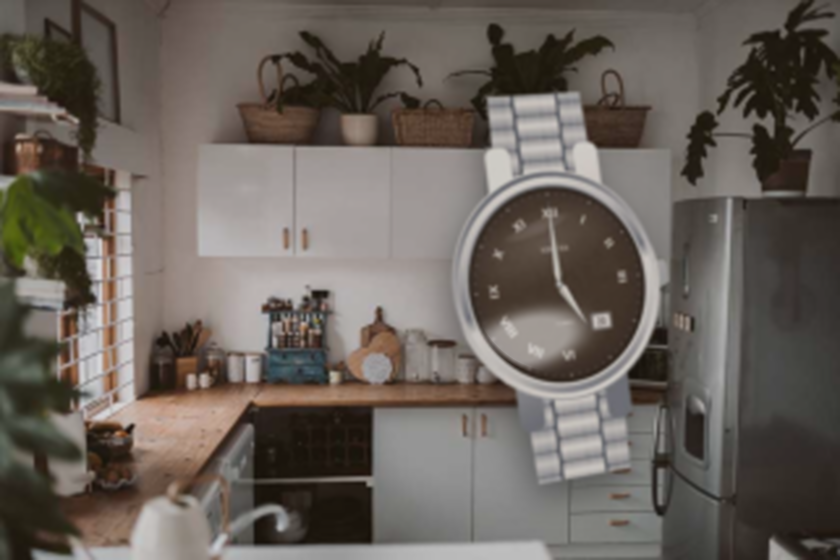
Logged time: h=5 m=0
